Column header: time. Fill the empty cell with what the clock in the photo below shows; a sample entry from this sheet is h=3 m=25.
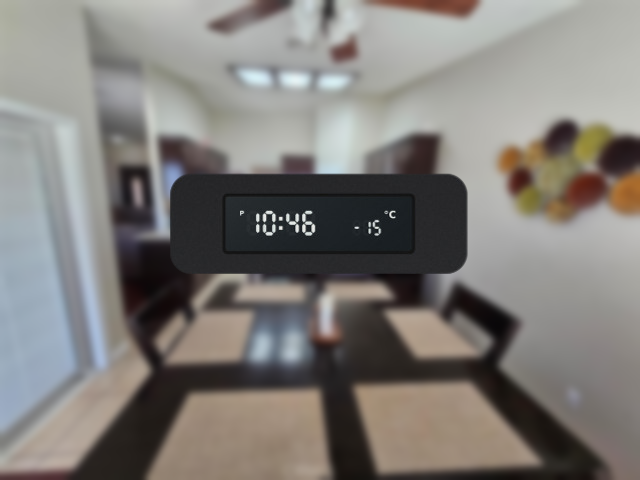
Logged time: h=10 m=46
